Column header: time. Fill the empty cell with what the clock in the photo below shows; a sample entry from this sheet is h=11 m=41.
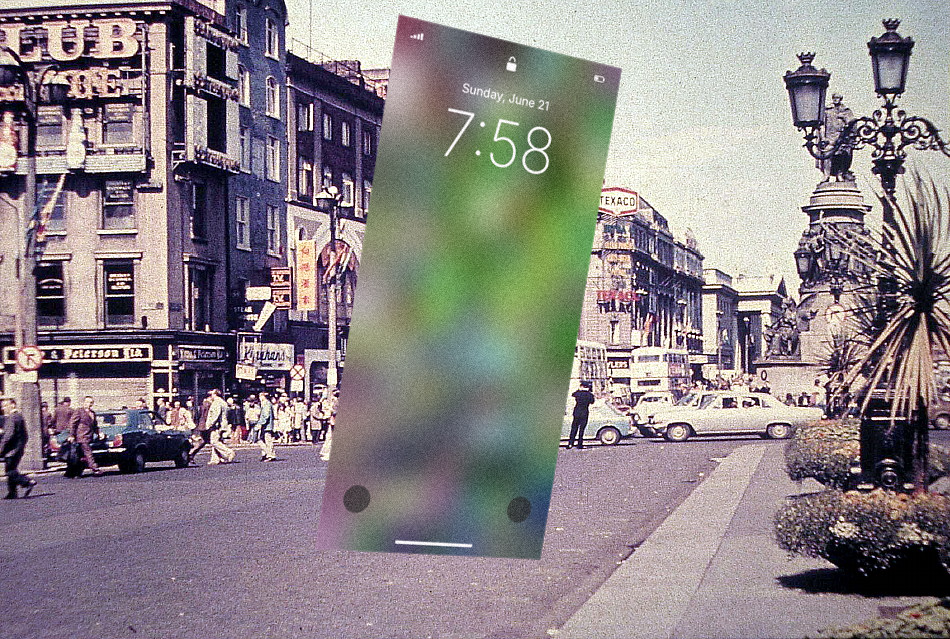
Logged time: h=7 m=58
